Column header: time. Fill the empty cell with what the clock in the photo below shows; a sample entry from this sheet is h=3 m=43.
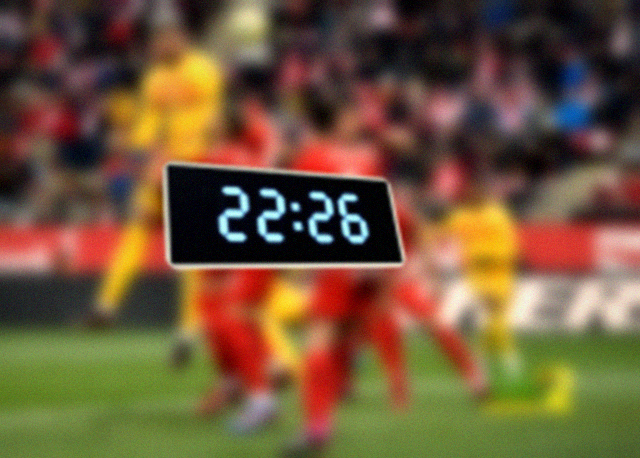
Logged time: h=22 m=26
